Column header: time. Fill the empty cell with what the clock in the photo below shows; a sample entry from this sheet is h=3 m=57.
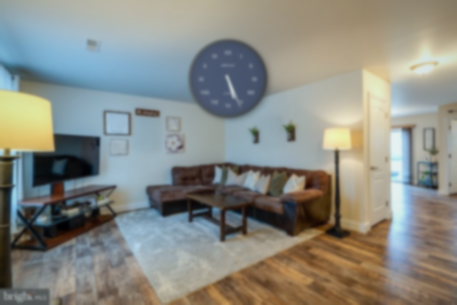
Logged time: h=5 m=26
